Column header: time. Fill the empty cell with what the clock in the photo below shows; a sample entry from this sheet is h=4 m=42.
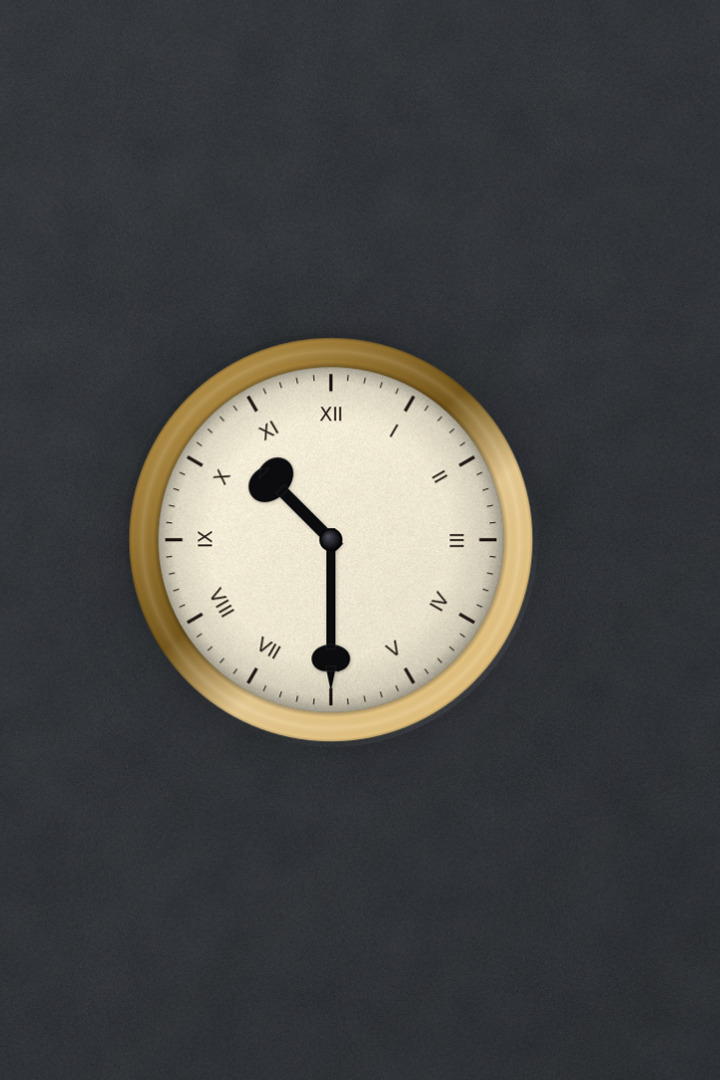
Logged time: h=10 m=30
